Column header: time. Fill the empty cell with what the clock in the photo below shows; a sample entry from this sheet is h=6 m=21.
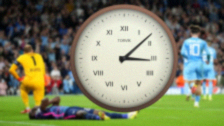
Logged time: h=3 m=8
